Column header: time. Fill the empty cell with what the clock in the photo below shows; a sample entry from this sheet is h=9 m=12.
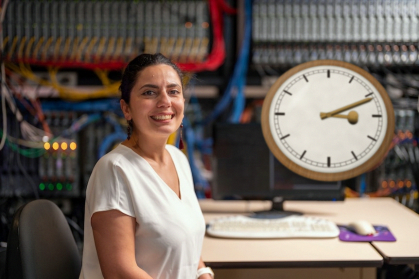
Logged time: h=3 m=11
